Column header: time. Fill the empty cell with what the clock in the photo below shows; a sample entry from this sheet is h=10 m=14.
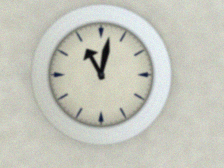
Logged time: h=11 m=2
